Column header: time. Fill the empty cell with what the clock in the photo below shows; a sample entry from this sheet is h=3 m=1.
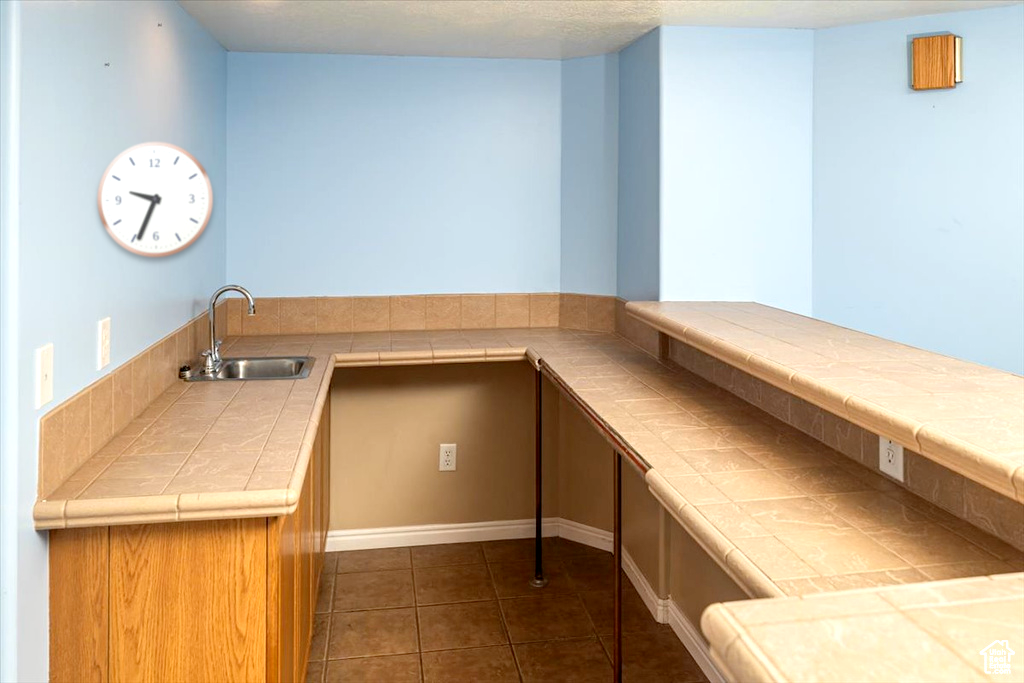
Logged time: h=9 m=34
